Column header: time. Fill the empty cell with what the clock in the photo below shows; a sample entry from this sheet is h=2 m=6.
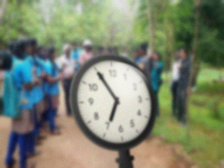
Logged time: h=6 m=55
